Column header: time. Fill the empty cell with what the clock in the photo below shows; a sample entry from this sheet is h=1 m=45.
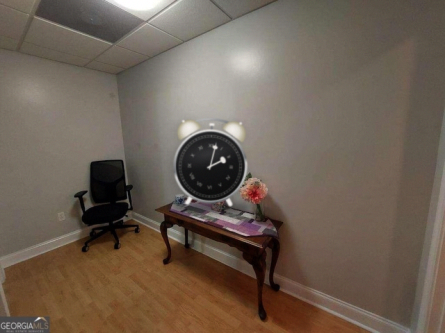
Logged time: h=2 m=2
